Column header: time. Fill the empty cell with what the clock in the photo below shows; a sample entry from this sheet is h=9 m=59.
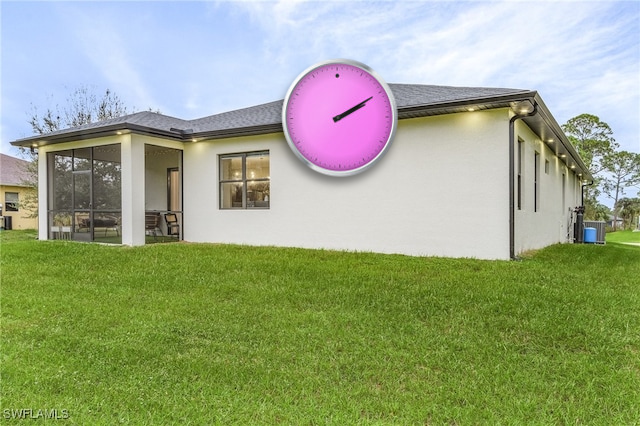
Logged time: h=2 m=10
